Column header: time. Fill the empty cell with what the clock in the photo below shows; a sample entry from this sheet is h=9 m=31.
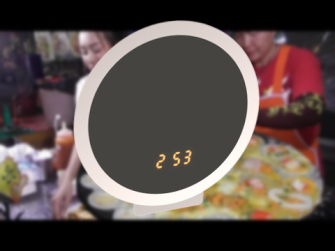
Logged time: h=2 m=53
